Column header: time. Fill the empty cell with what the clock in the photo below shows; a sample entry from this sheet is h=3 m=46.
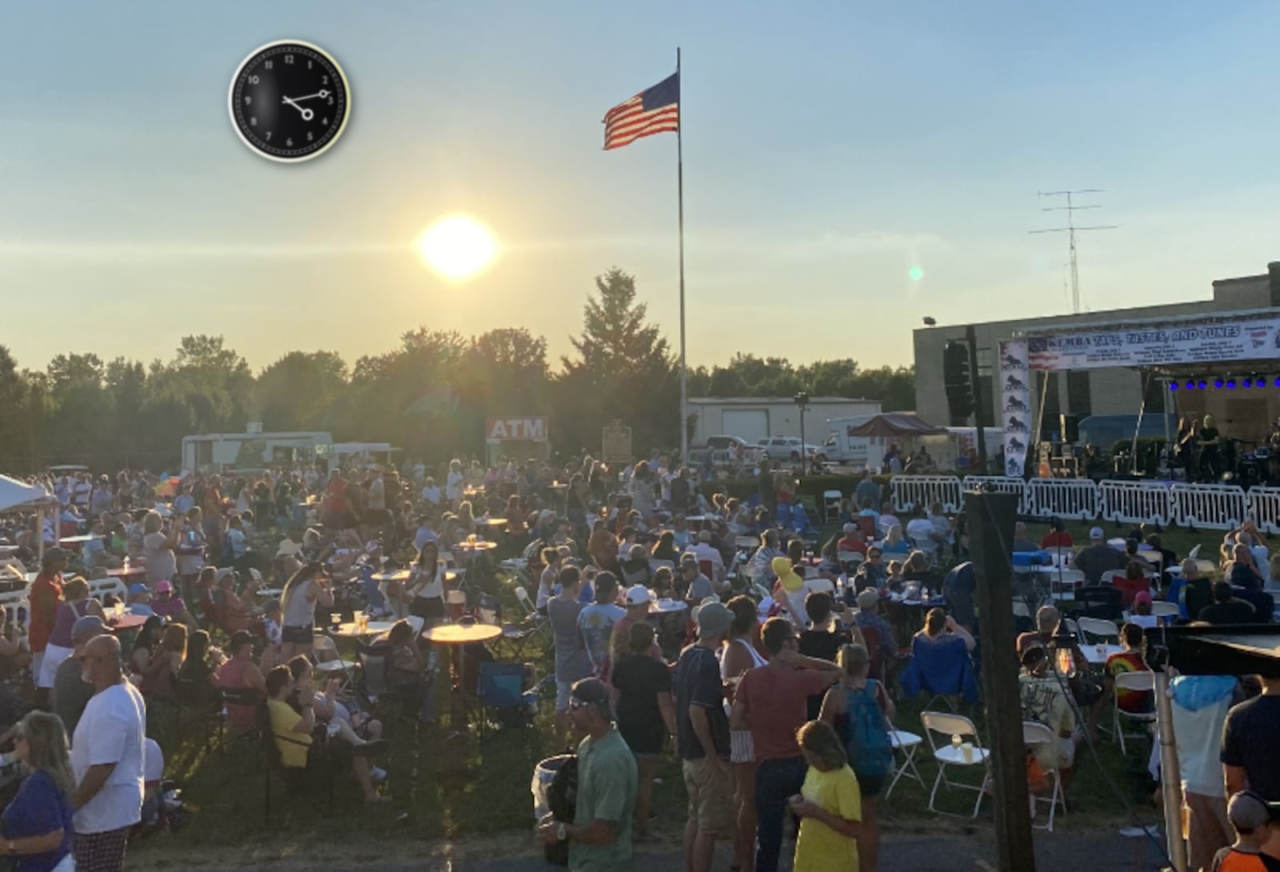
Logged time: h=4 m=13
